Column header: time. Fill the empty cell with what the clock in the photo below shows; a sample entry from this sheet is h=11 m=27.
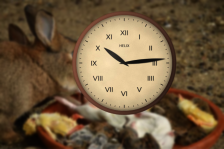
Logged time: h=10 m=14
